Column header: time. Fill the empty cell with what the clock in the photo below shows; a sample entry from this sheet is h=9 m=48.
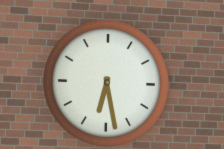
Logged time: h=6 m=28
